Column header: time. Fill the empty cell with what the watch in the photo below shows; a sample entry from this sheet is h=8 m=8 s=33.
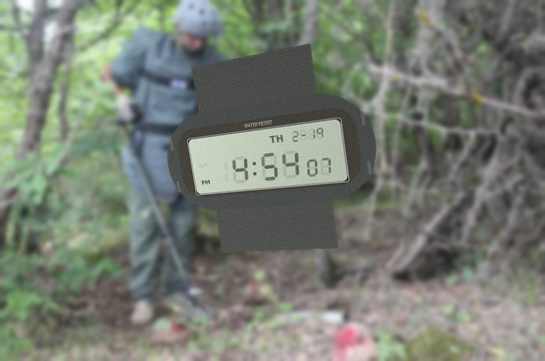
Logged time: h=4 m=54 s=7
